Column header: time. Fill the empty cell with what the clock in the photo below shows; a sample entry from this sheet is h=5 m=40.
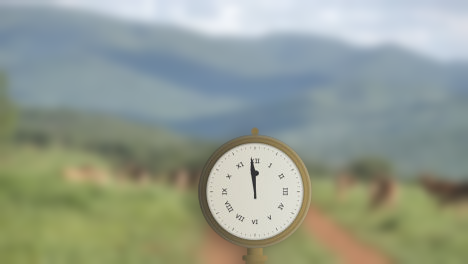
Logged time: h=11 m=59
